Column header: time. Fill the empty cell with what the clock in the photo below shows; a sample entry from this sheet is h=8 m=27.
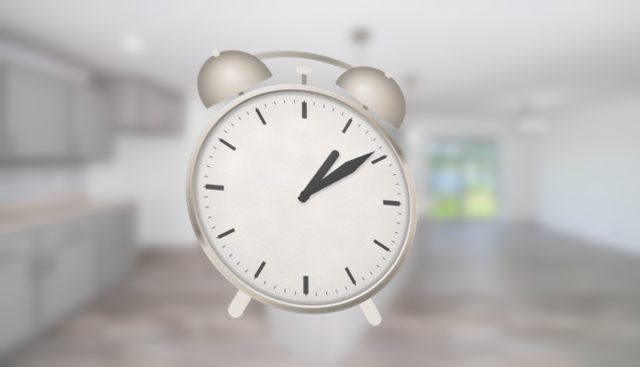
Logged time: h=1 m=9
